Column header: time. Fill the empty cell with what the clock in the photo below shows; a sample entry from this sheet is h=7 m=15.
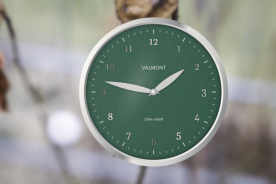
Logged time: h=1 m=47
